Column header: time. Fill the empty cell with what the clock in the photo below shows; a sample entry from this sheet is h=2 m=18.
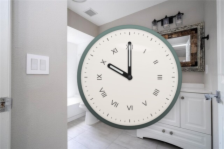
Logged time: h=10 m=0
